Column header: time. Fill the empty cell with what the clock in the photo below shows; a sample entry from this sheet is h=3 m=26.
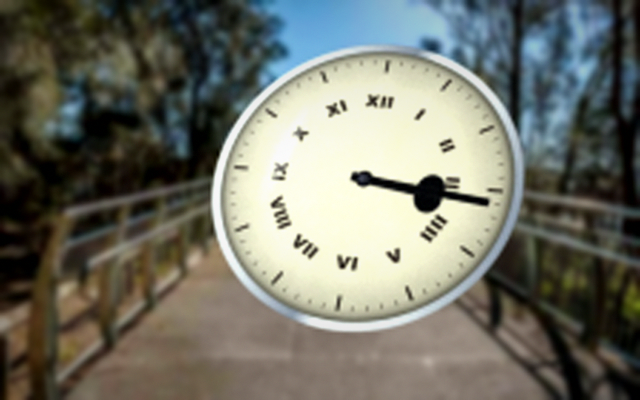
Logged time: h=3 m=16
